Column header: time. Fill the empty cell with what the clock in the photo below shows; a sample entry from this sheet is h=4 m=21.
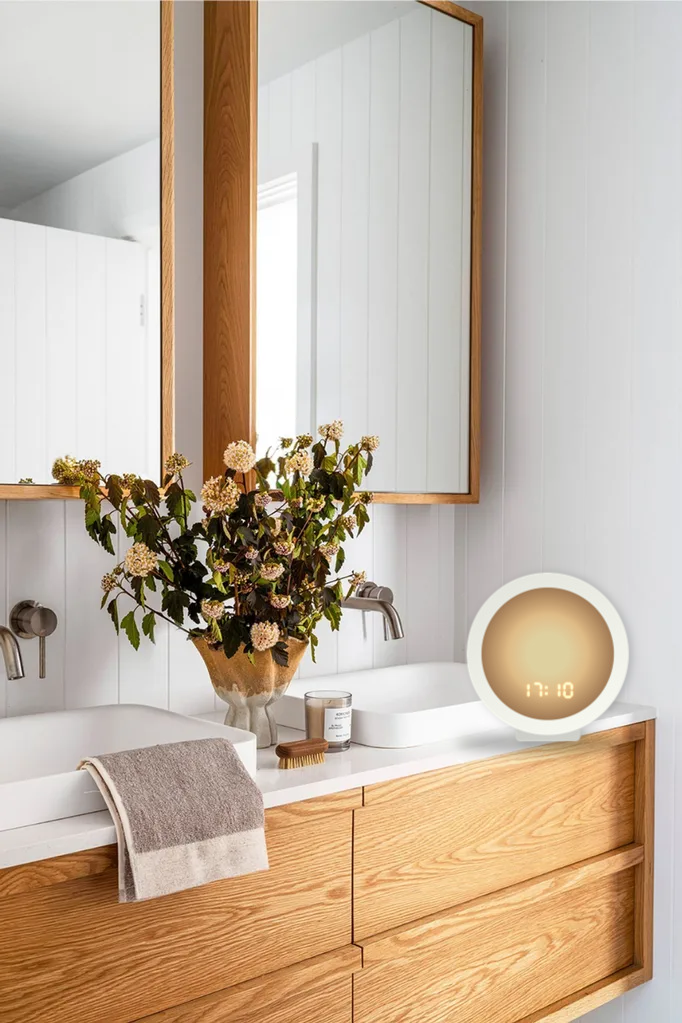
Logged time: h=17 m=10
